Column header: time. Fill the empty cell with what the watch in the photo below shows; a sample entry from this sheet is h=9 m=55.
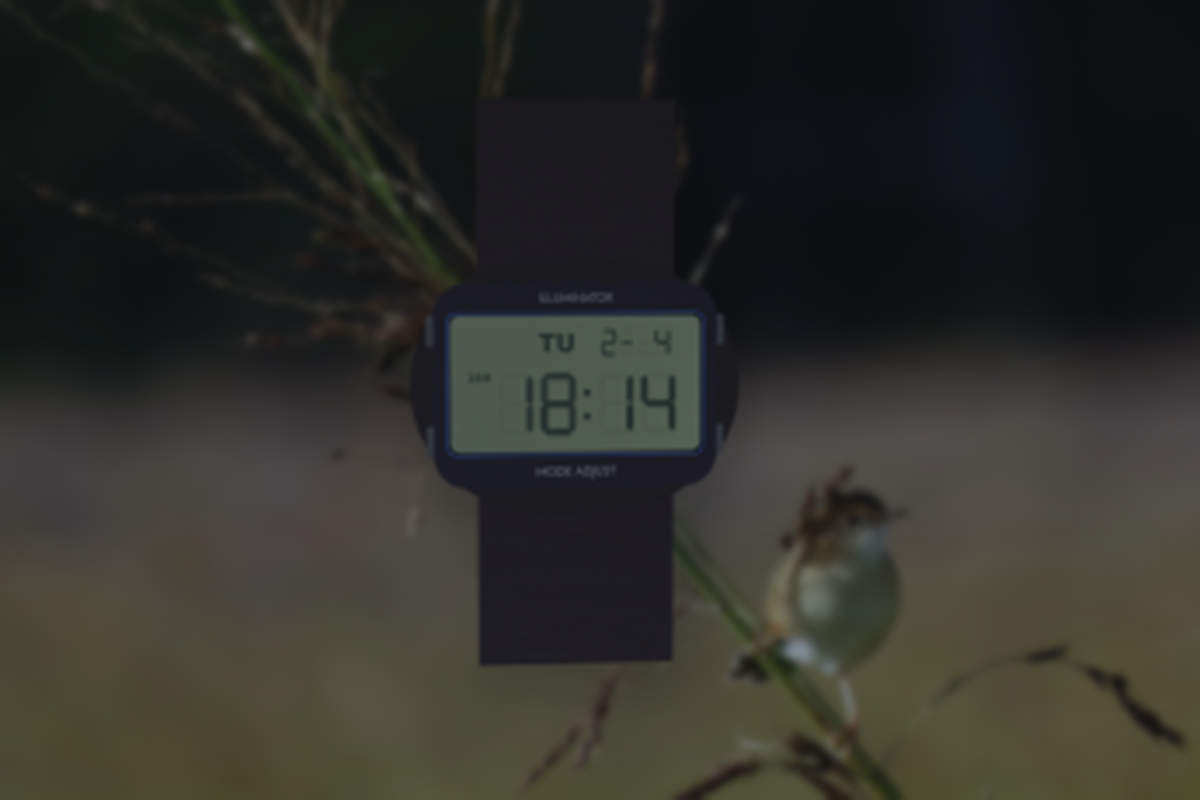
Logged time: h=18 m=14
